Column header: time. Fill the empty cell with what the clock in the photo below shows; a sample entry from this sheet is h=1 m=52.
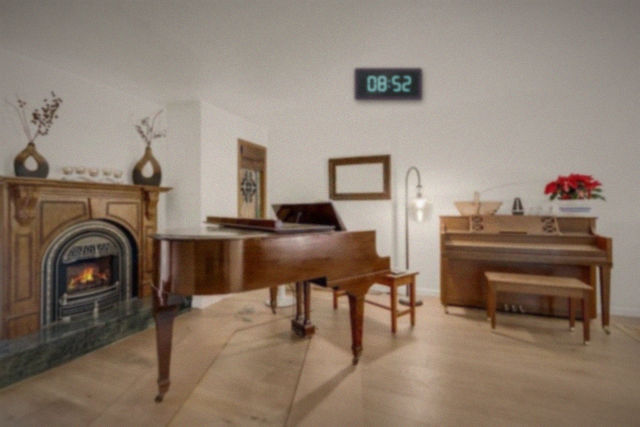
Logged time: h=8 m=52
